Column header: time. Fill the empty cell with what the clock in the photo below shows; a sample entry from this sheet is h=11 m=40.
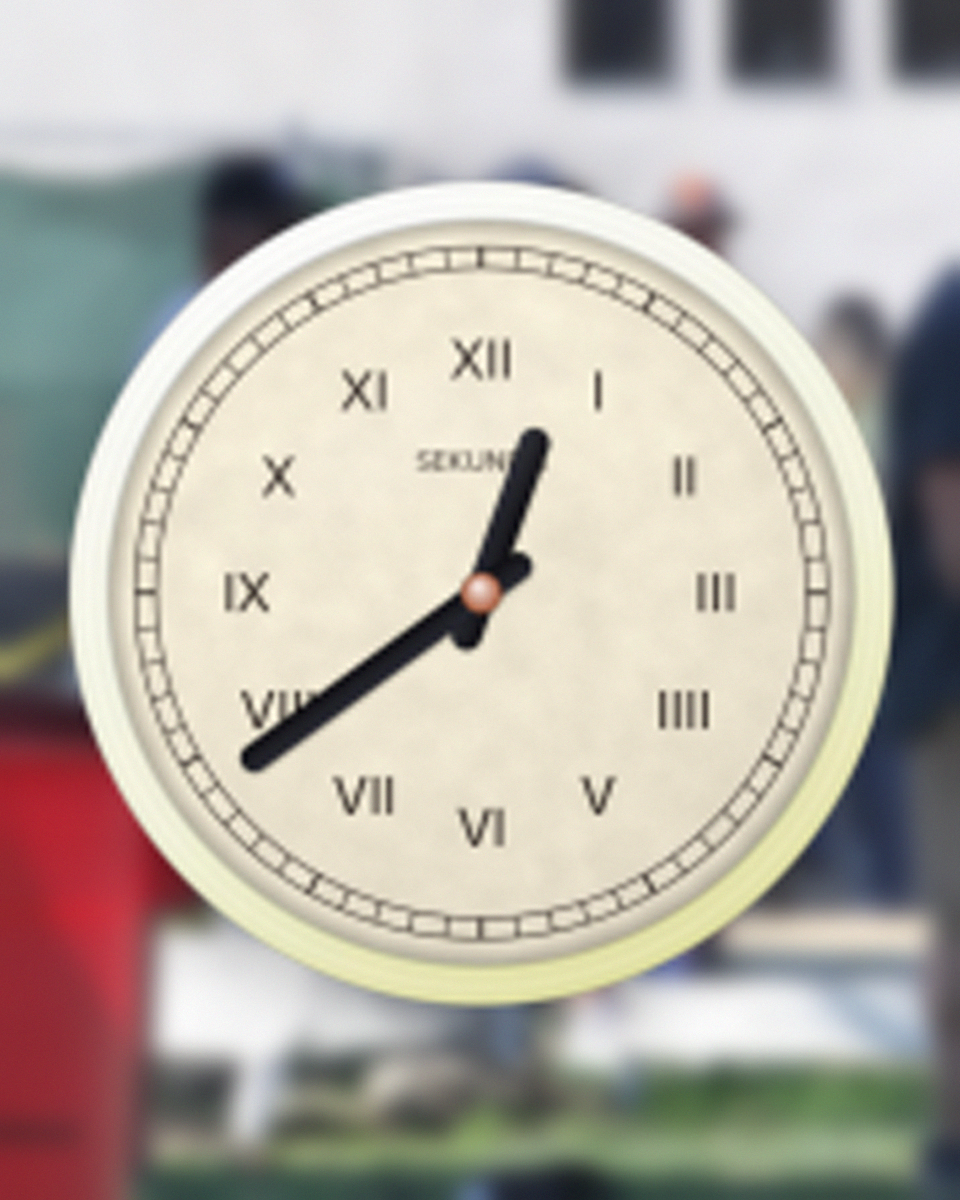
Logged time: h=12 m=39
